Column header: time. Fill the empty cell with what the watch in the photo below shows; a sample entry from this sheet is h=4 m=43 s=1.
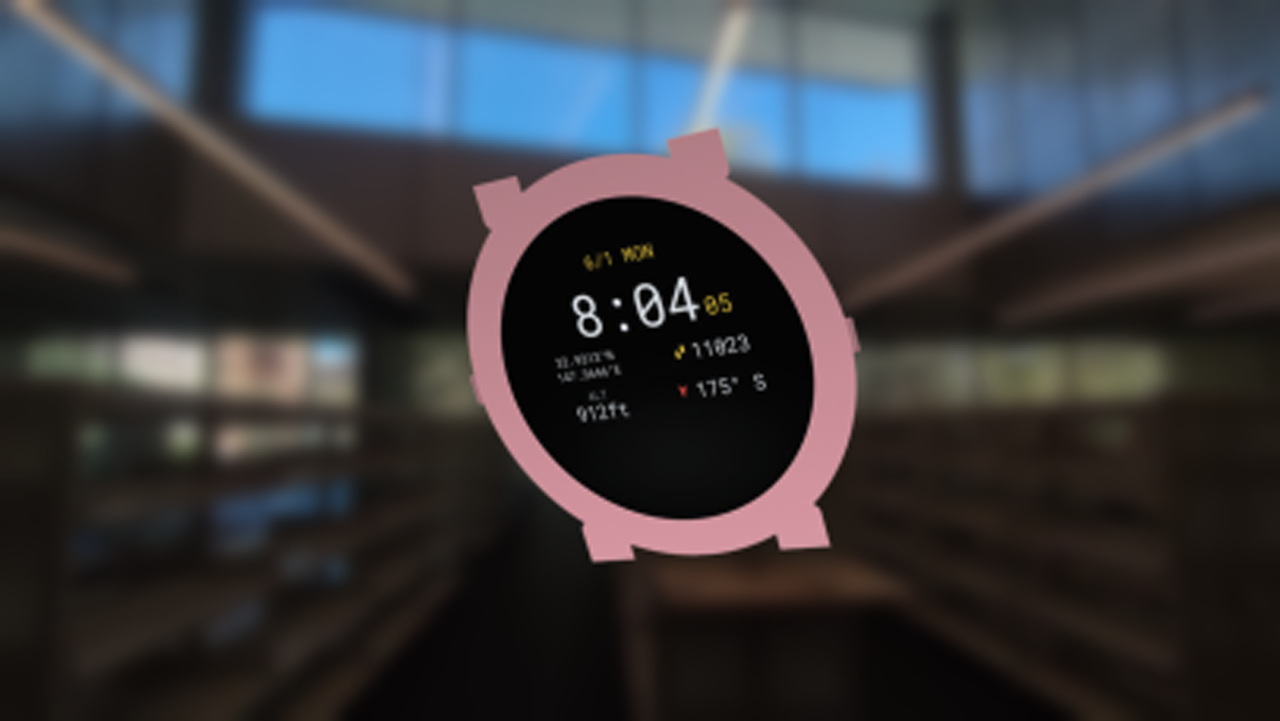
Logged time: h=8 m=4 s=5
